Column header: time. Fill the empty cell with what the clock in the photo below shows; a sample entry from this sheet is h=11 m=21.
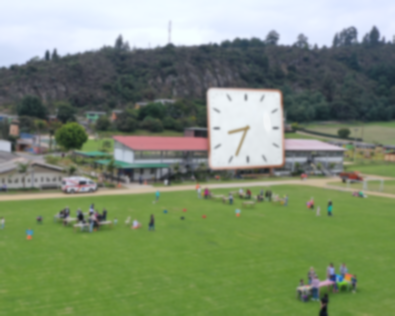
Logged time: h=8 m=34
